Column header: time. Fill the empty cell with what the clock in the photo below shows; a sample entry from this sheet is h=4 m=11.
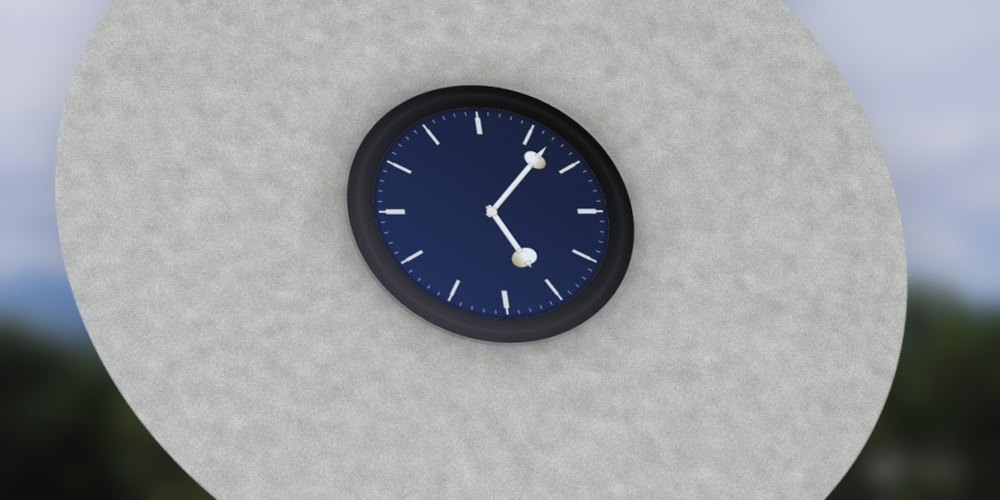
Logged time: h=5 m=7
